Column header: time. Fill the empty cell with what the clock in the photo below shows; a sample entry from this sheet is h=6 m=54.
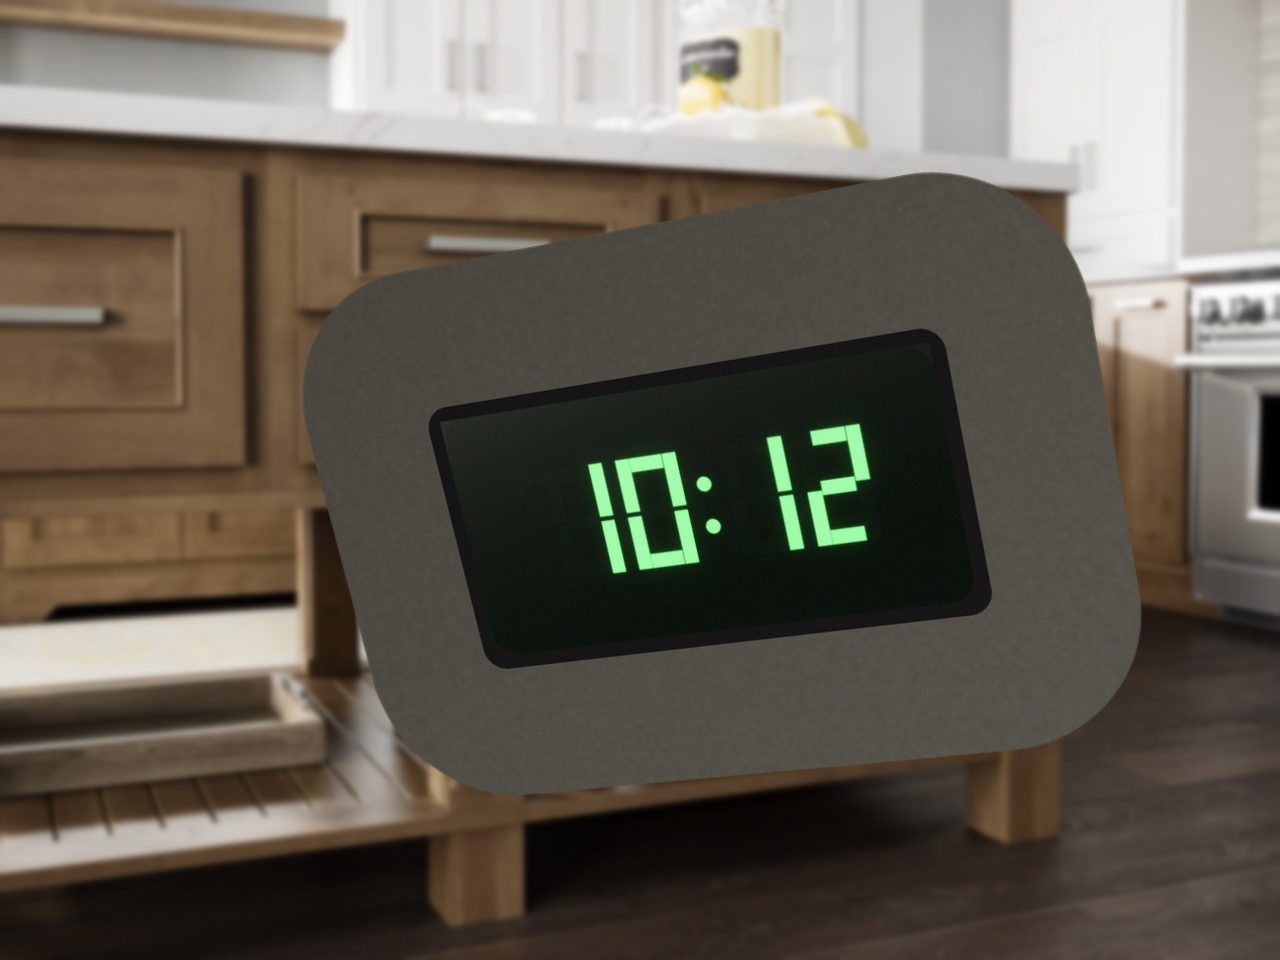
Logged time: h=10 m=12
